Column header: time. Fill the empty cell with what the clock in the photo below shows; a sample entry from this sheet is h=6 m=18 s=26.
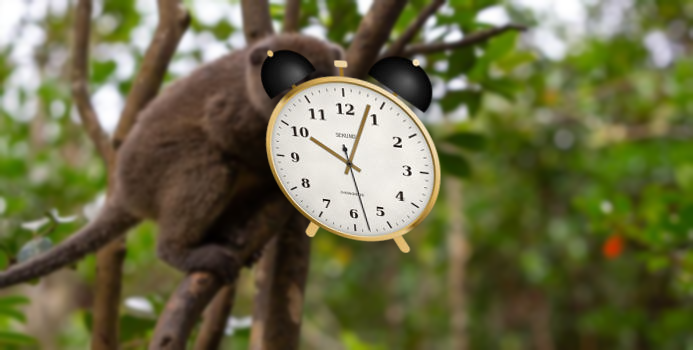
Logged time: h=10 m=3 s=28
